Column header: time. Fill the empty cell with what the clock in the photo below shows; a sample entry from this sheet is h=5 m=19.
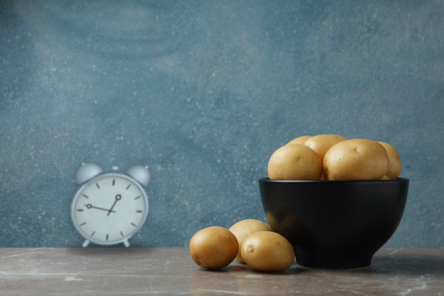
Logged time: h=12 m=47
